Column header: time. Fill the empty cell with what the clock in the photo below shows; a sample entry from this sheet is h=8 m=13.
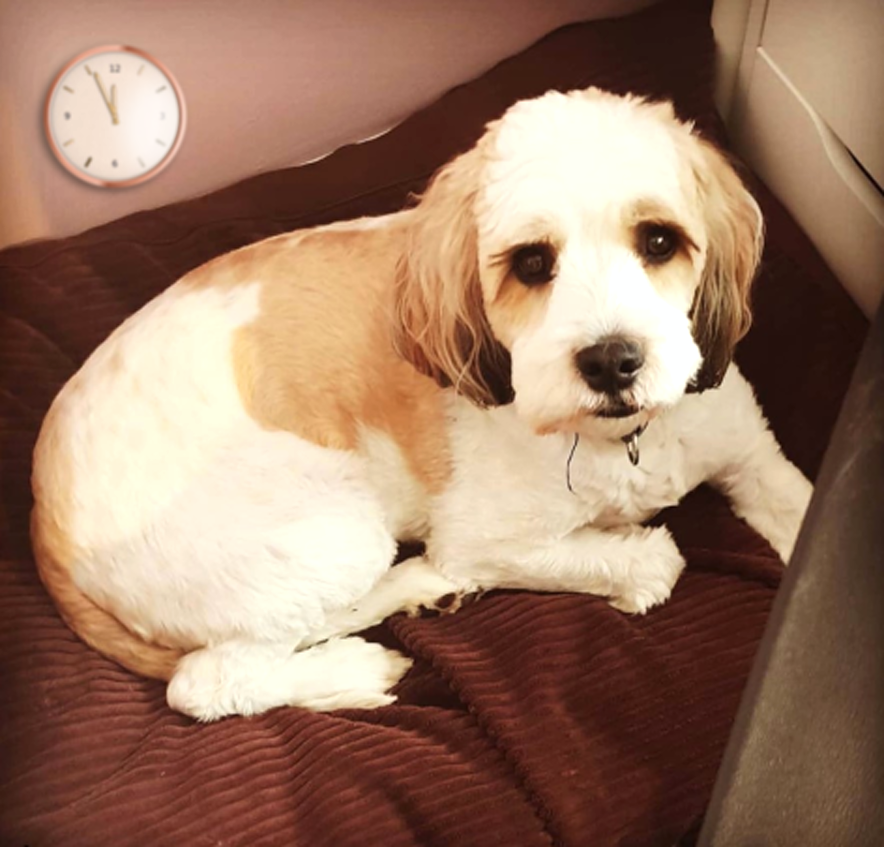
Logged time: h=11 m=56
